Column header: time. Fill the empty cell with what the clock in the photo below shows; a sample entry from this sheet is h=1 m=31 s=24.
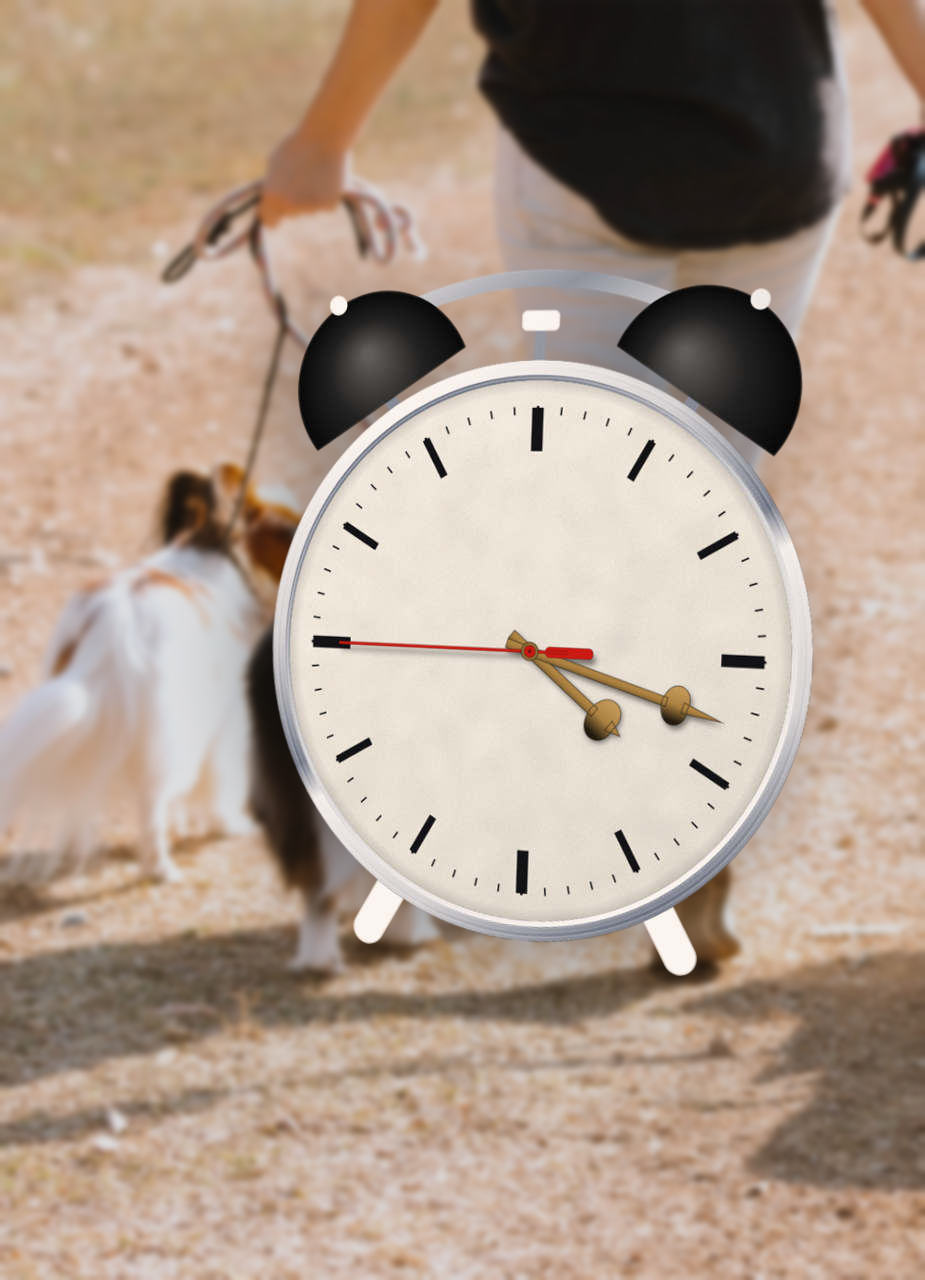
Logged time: h=4 m=17 s=45
